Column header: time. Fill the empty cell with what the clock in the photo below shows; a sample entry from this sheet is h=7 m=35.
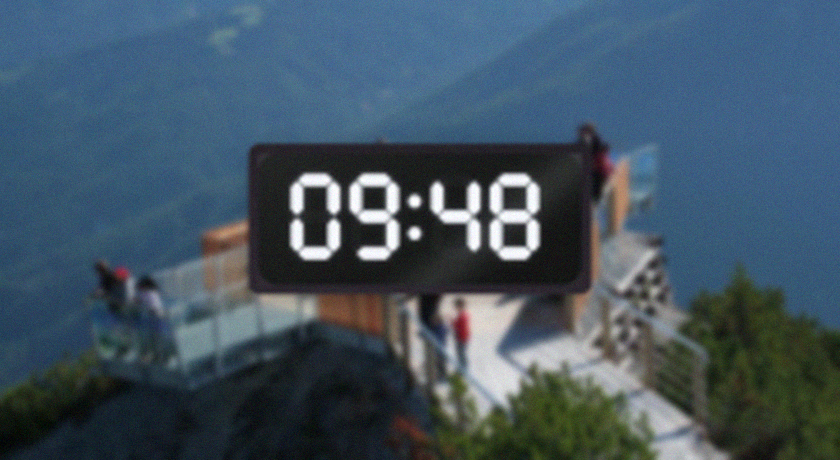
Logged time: h=9 m=48
